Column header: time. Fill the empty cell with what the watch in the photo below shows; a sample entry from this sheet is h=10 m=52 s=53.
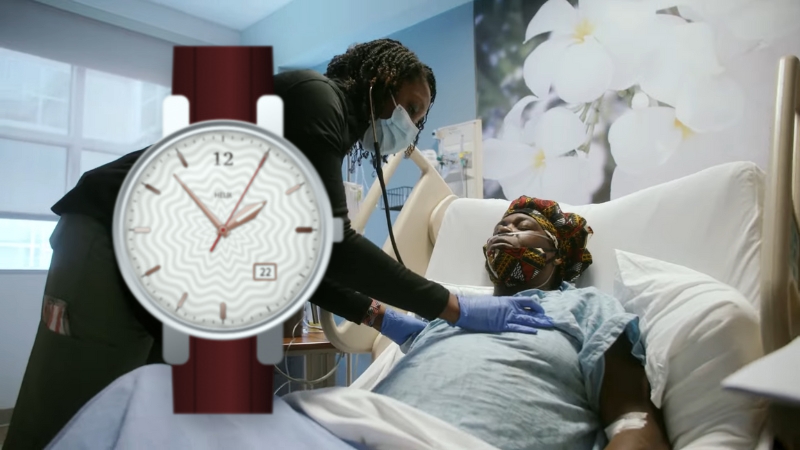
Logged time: h=1 m=53 s=5
